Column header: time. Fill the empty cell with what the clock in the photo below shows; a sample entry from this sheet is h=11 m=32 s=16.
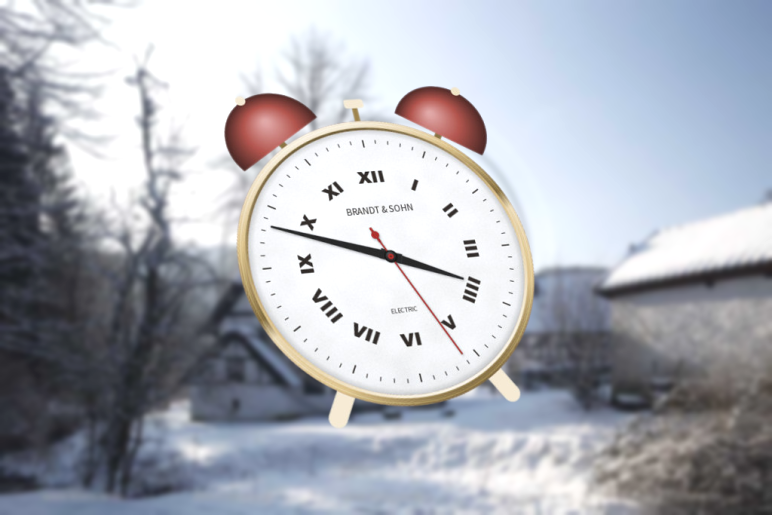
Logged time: h=3 m=48 s=26
